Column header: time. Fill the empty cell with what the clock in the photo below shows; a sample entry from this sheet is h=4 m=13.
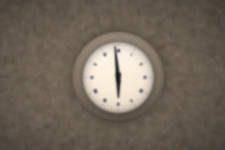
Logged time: h=5 m=59
